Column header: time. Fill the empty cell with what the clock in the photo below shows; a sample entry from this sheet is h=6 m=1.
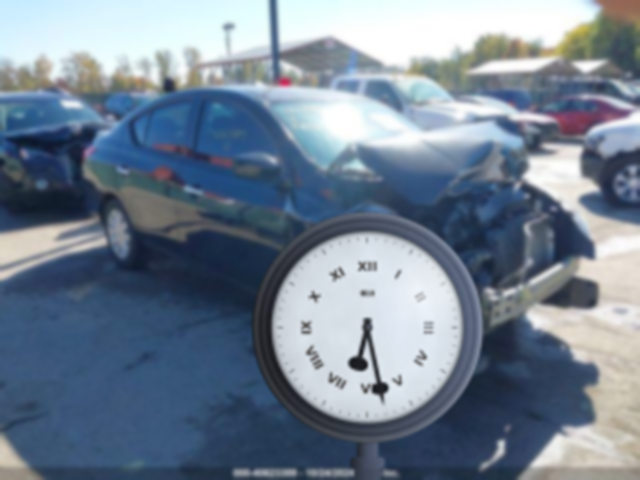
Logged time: h=6 m=28
